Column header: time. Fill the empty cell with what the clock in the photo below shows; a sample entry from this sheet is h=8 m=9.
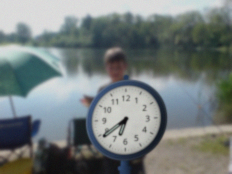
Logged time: h=6 m=39
